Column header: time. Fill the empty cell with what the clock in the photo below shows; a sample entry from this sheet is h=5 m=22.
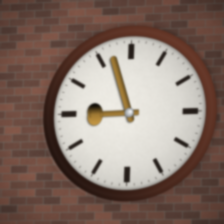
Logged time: h=8 m=57
